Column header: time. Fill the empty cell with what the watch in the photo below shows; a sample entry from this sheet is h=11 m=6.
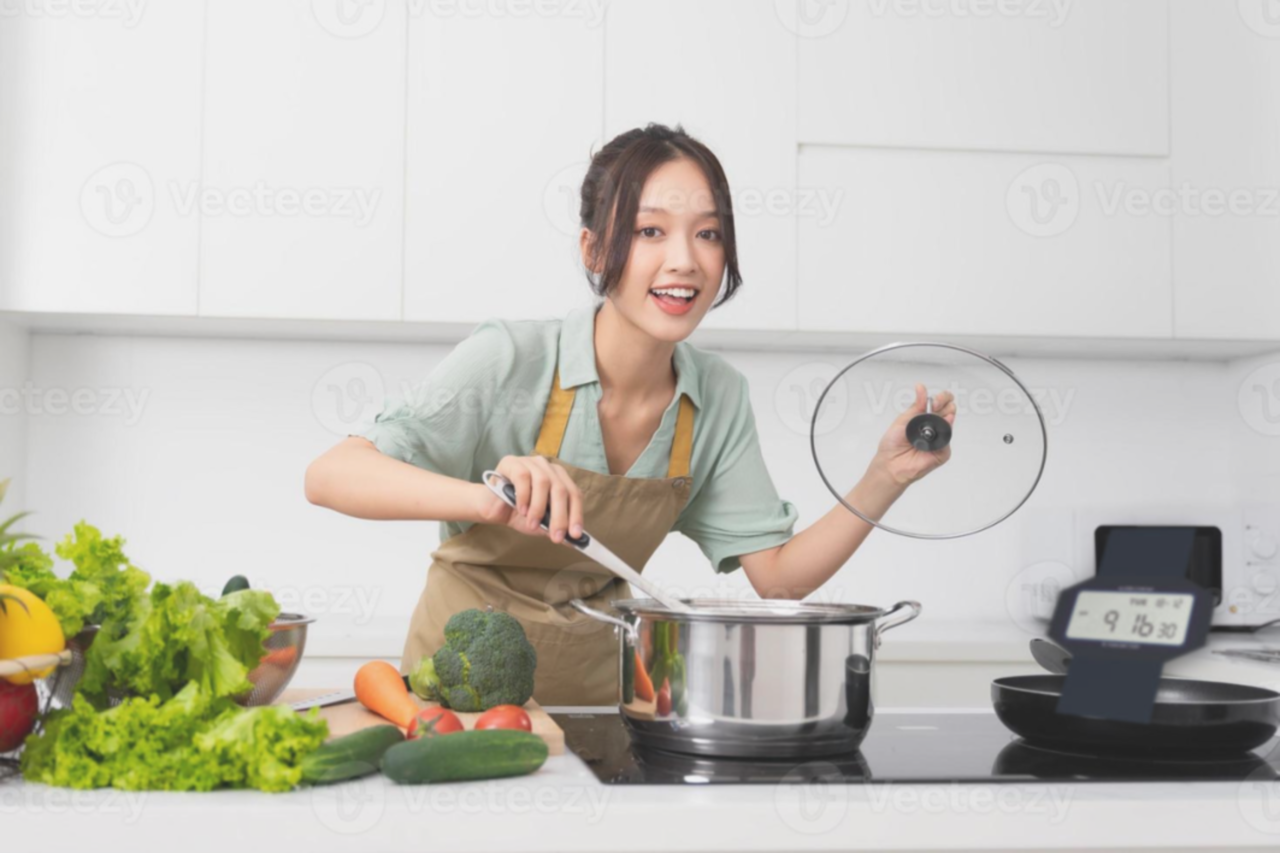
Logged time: h=9 m=16
